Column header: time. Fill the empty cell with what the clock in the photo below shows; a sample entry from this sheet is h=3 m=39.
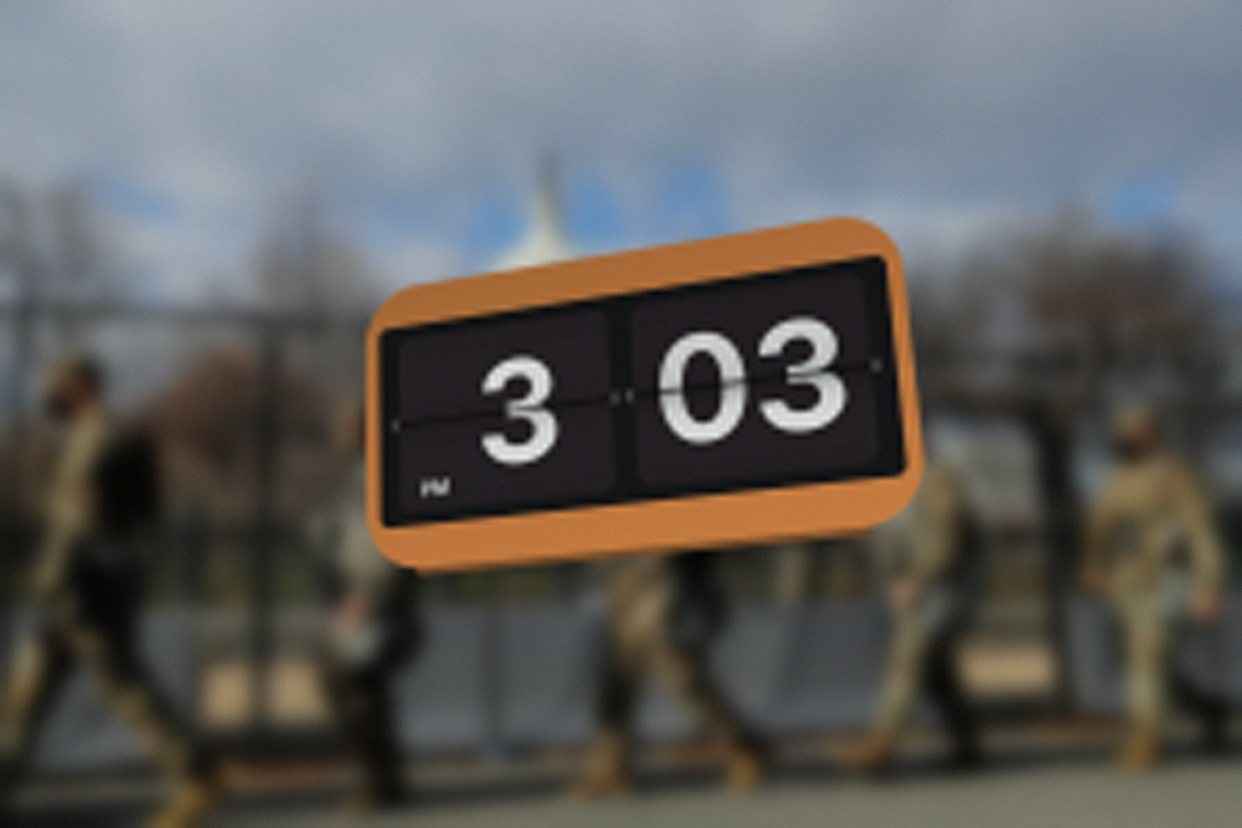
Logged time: h=3 m=3
